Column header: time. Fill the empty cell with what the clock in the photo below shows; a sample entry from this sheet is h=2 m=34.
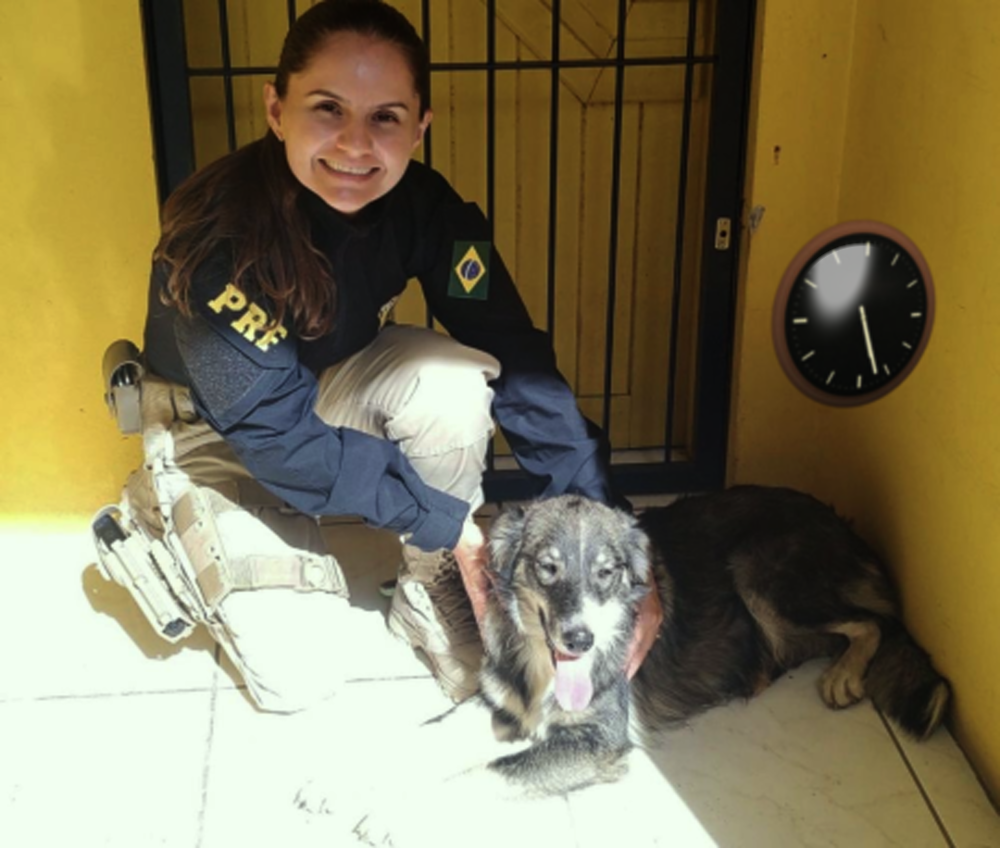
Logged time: h=5 m=27
